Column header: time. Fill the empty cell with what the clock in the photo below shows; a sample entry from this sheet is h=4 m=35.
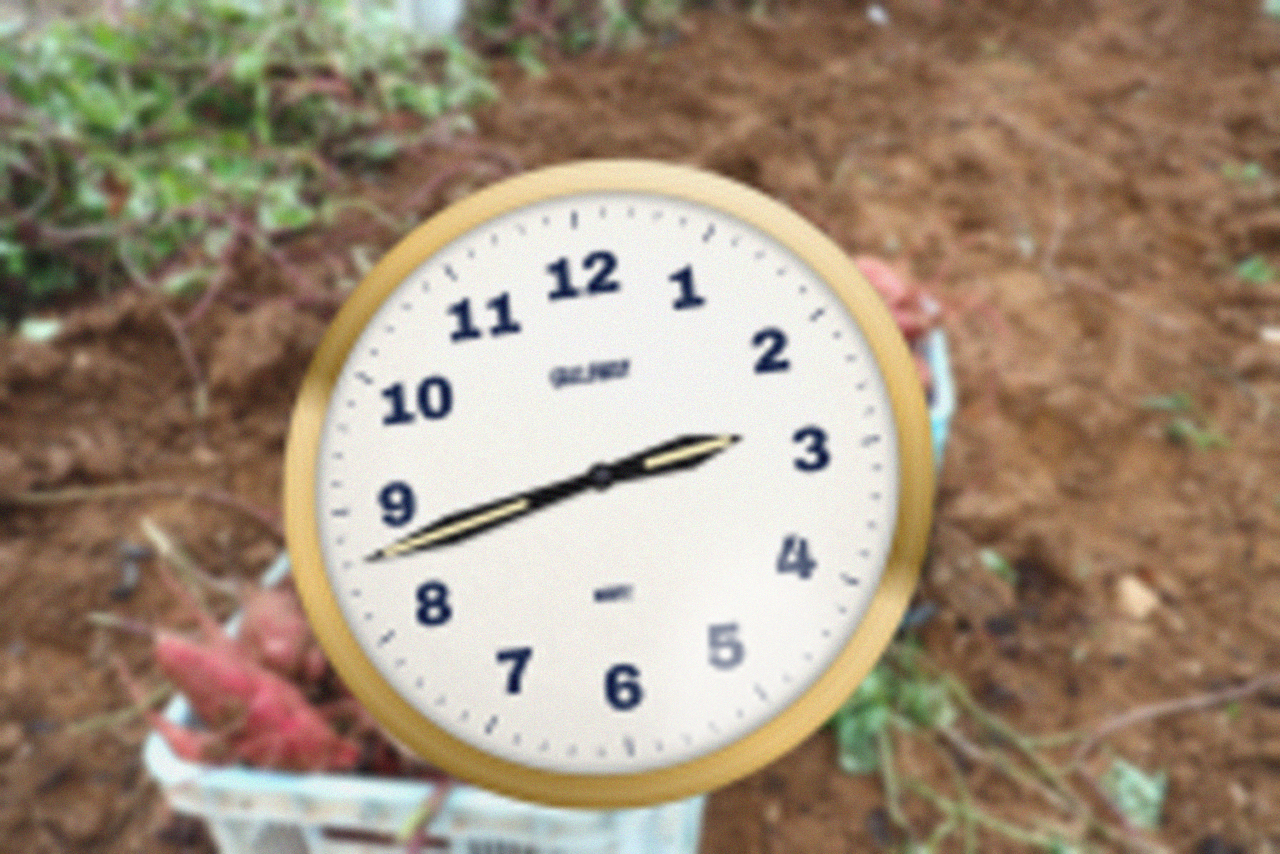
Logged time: h=2 m=43
